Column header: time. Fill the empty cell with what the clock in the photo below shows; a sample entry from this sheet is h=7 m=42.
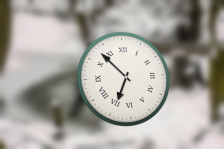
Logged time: h=6 m=53
